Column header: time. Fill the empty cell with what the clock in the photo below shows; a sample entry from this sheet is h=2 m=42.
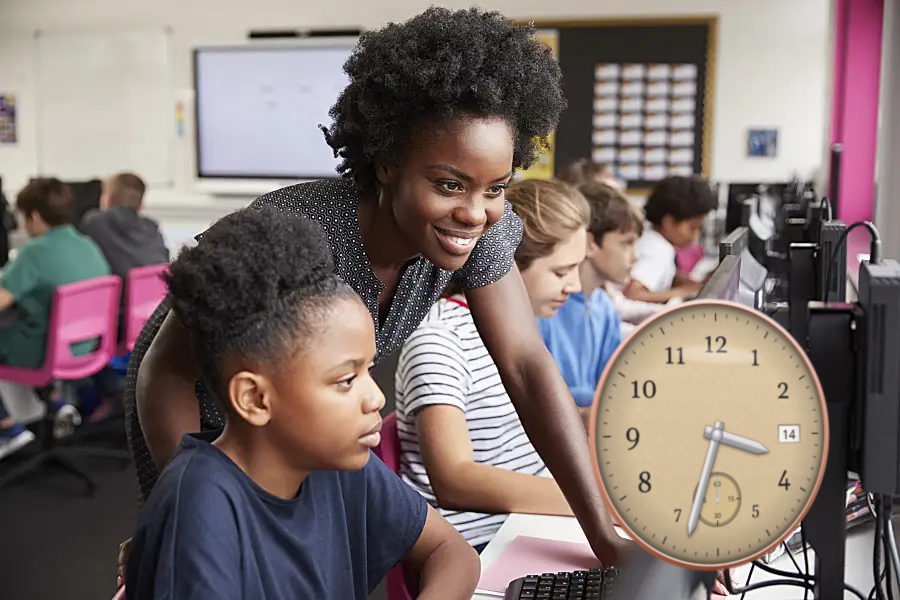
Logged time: h=3 m=33
